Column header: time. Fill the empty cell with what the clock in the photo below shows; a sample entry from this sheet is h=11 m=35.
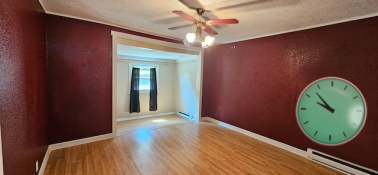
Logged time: h=9 m=53
